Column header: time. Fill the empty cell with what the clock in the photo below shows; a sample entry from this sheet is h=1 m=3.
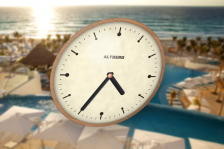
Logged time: h=4 m=35
